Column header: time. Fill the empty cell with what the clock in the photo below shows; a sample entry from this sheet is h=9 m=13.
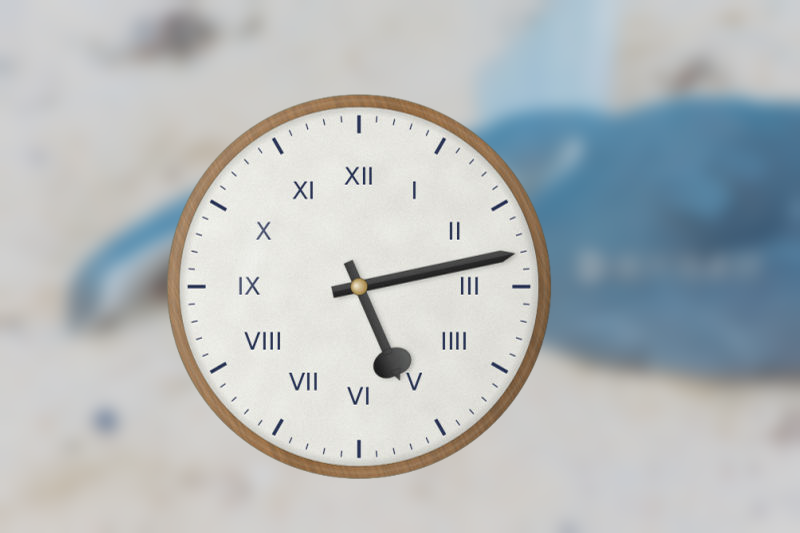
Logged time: h=5 m=13
